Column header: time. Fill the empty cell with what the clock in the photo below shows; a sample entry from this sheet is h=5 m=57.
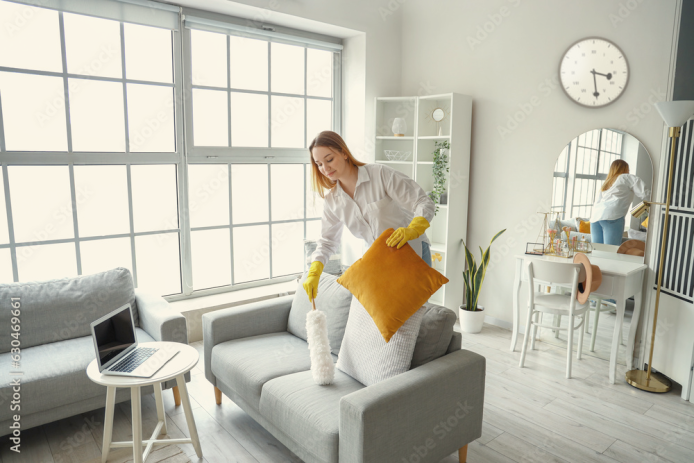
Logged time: h=3 m=29
